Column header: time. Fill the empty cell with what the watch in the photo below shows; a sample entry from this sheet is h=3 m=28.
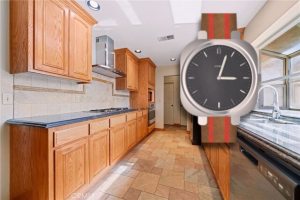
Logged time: h=3 m=3
